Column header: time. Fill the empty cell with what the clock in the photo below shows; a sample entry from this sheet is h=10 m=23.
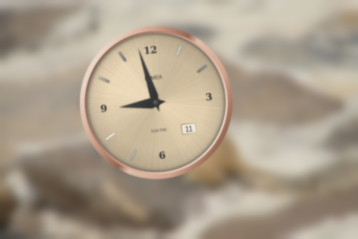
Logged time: h=8 m=58
